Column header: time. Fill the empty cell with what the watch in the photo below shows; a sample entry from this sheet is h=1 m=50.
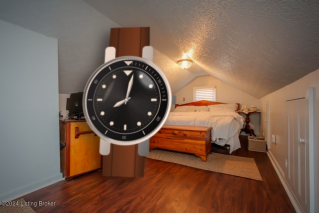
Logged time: h=8 m=2
